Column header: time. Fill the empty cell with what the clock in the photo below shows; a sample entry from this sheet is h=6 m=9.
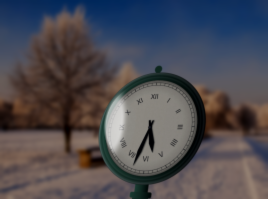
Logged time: h=5 m=33
